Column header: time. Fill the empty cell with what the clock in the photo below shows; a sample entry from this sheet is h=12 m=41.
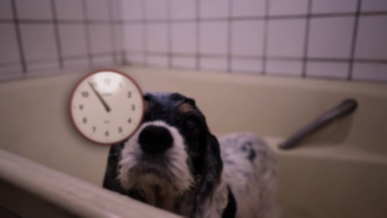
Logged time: h=10 m=54
